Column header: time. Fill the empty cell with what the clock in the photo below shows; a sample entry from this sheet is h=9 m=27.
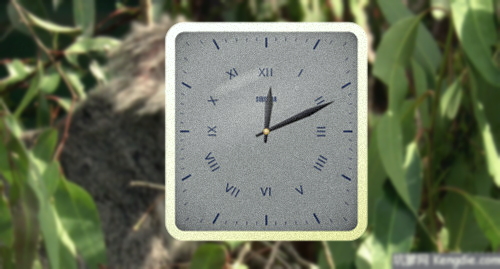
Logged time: h=12 m=11
